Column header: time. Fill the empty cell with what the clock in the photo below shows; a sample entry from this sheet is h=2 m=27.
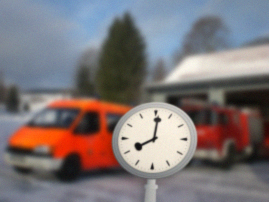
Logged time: h=8 m=1
